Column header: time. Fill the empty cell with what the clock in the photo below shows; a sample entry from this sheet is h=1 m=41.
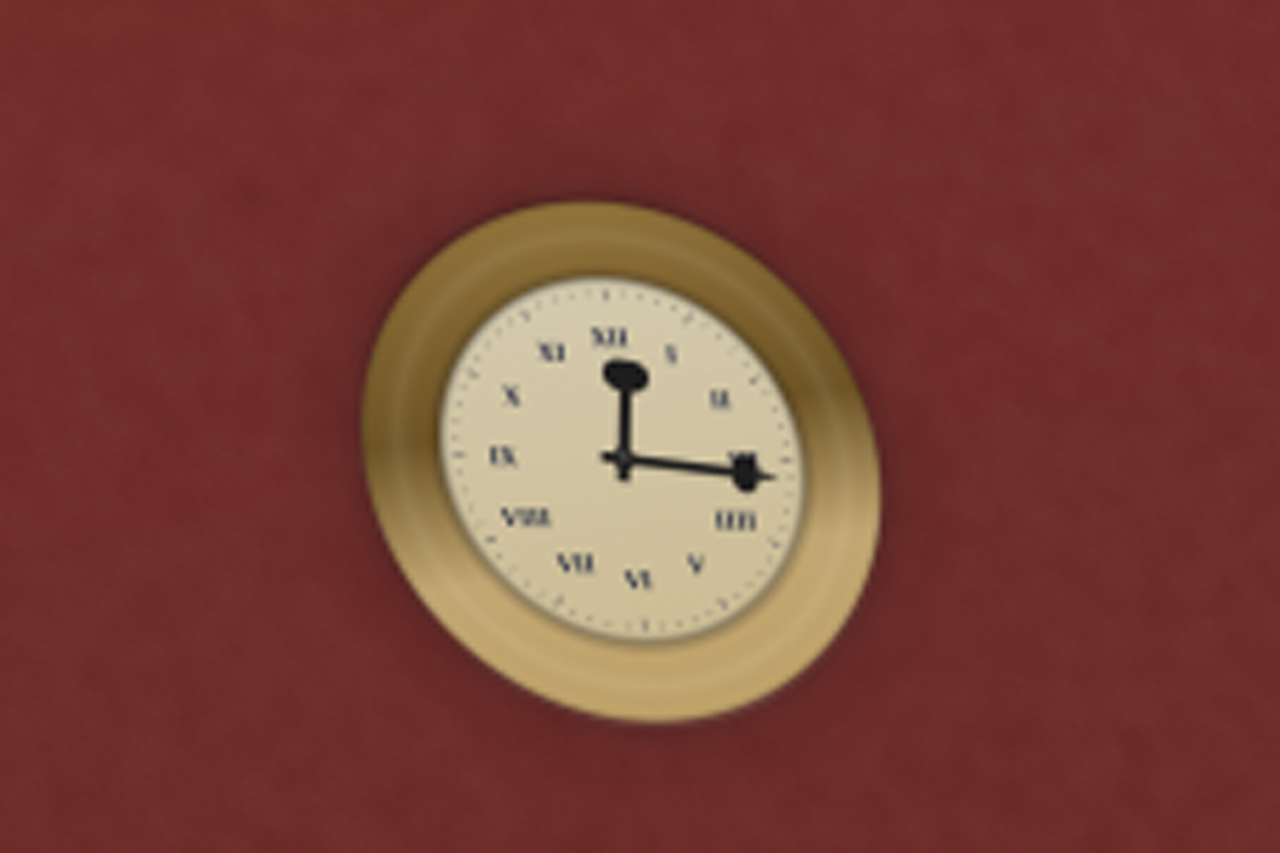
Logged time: h=12 m=16
